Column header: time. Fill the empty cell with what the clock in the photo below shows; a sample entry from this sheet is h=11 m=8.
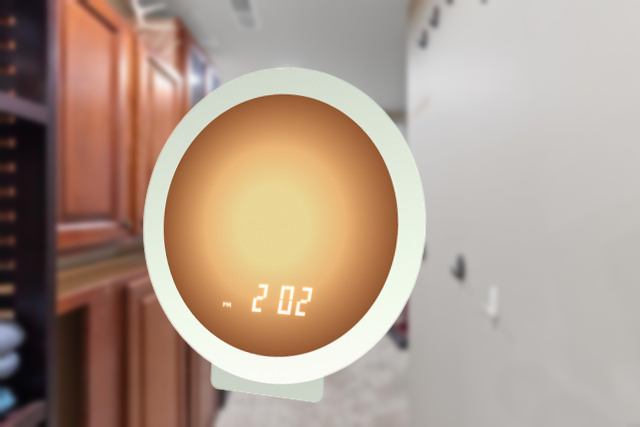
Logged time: h=2 m=2
